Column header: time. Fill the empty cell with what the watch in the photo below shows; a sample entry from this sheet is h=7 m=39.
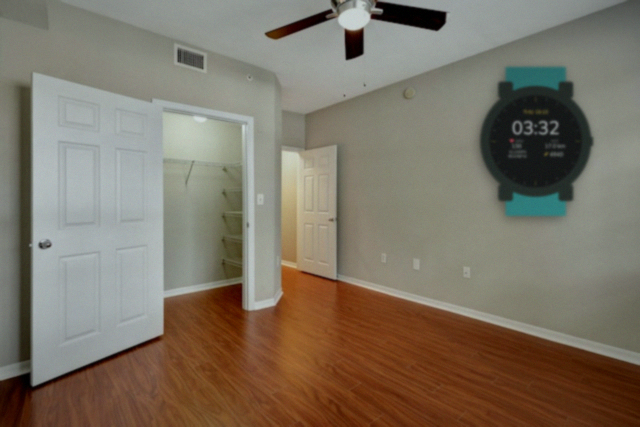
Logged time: h=3 m=32
